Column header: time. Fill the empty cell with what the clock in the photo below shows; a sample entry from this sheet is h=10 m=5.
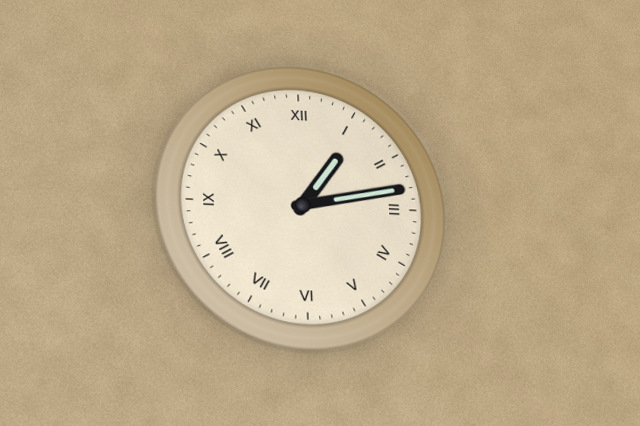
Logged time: h=1 m=13
